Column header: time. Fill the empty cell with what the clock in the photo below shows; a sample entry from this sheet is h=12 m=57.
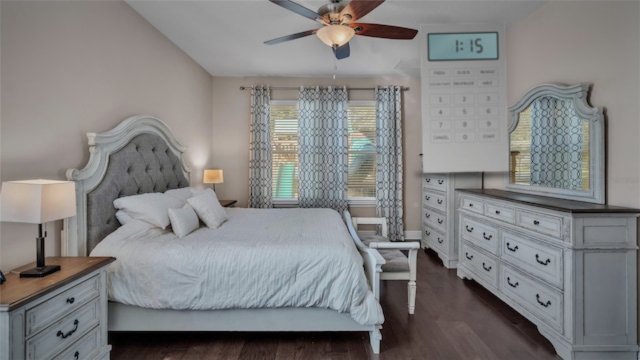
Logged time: h=1 m=15
